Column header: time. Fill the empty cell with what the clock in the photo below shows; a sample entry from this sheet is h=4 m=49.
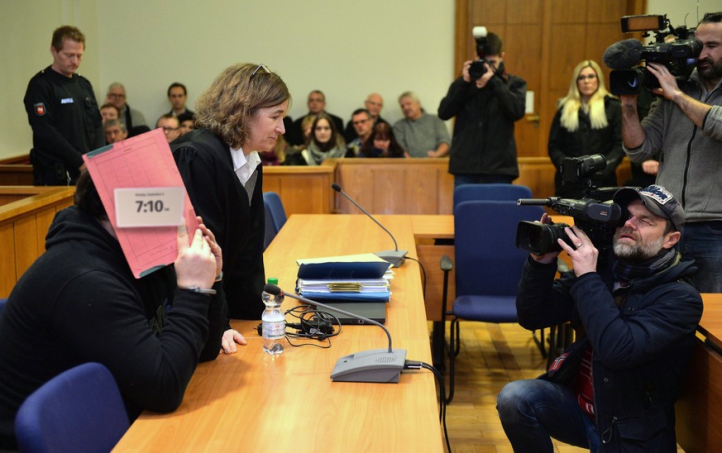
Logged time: h=7 m=10
